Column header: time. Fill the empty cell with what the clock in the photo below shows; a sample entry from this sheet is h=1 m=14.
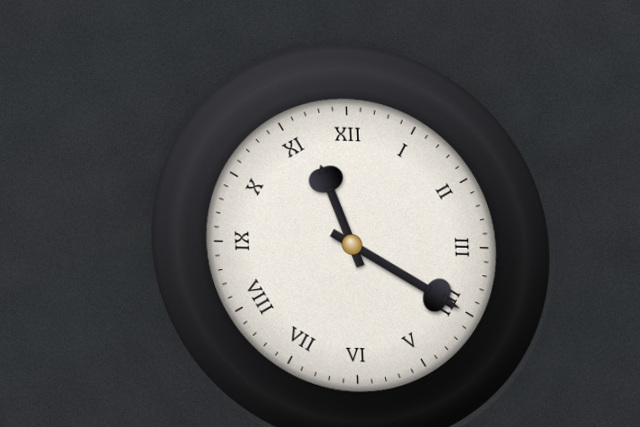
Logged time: h=11 m=20
